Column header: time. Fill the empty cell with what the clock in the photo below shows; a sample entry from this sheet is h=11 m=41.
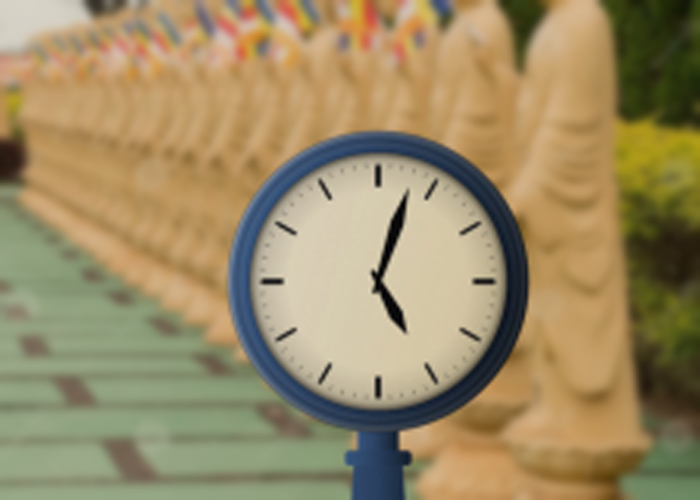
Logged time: h=5 m=3
